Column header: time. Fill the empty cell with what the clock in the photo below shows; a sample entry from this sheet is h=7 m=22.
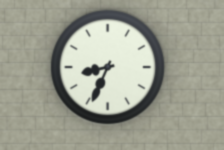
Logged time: h=8 m=34
